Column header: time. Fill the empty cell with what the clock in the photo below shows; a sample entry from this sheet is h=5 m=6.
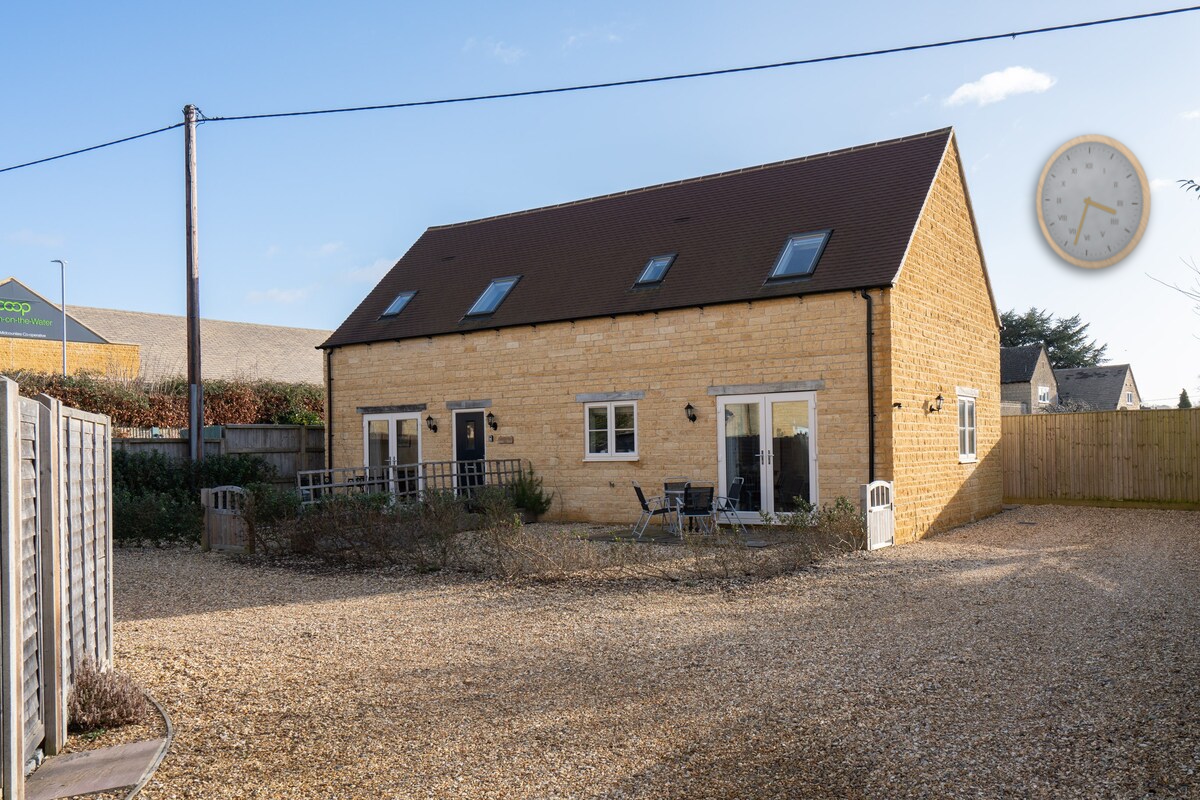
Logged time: h=3 m=33
